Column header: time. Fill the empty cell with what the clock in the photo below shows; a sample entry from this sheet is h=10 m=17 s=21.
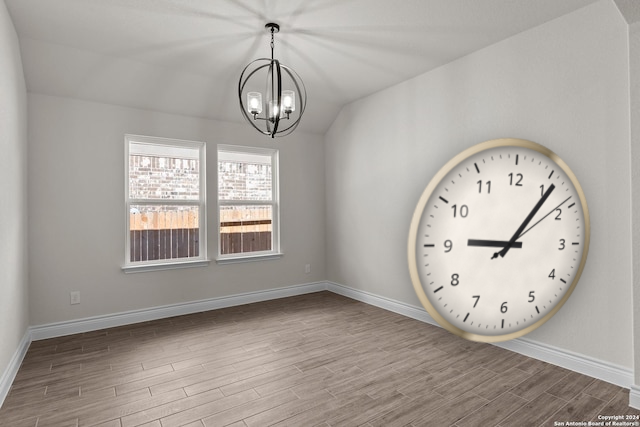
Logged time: h=9 m=6 s=9
